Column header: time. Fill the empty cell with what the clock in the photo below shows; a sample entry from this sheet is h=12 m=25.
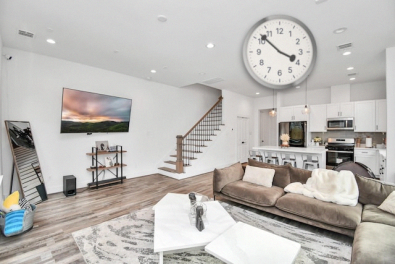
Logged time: h=3 m=52
